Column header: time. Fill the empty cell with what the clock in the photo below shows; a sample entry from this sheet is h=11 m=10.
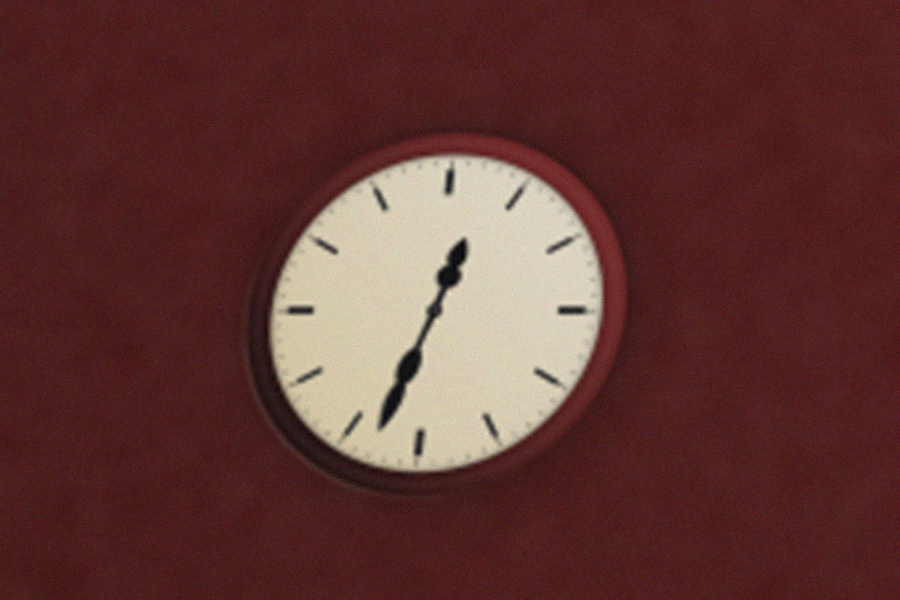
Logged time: h=12 m=33
